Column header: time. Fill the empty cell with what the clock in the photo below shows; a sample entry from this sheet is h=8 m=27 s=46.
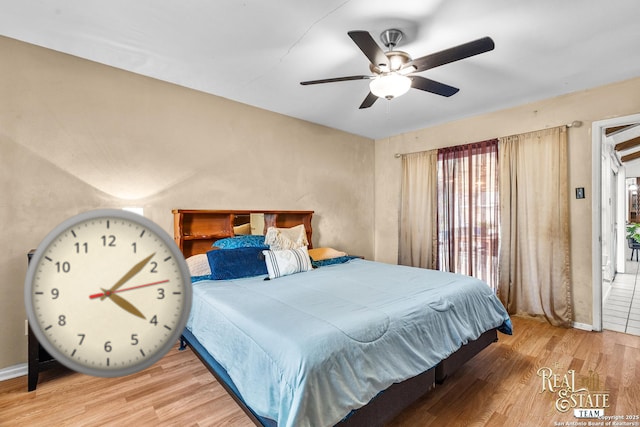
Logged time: h=4 m=8 s=13
